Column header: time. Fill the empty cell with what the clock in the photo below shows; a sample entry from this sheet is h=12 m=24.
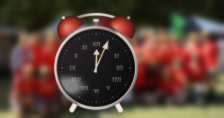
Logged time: h=12 m=4
